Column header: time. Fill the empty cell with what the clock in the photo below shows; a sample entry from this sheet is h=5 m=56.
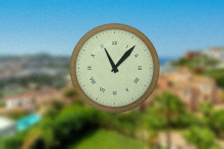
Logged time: h=11 m=7
